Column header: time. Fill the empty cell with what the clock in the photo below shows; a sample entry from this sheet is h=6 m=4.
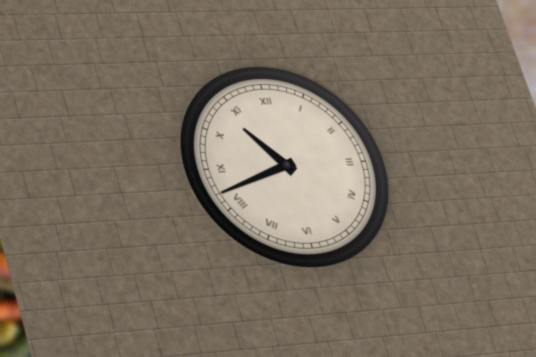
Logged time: h=10 m=42
